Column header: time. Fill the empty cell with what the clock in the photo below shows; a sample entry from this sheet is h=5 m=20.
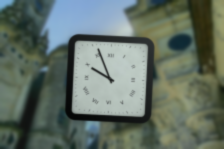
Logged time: h=9 m=56
